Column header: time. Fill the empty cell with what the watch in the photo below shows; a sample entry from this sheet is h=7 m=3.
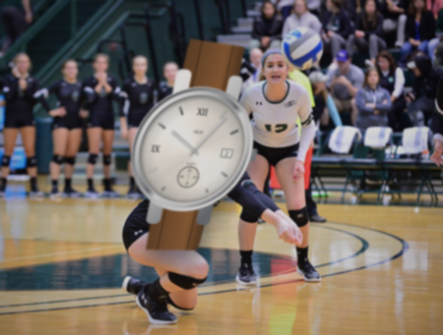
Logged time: h=10 m=6
